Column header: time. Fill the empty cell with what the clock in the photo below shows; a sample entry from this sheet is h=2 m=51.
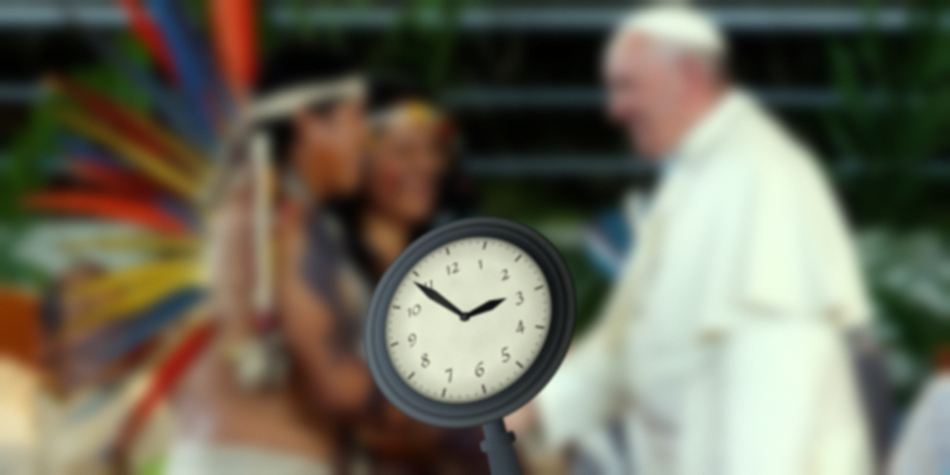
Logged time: h=2 m=54
